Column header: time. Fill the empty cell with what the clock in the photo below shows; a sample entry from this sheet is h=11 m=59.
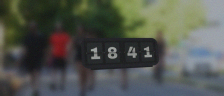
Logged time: h=18 m=41
